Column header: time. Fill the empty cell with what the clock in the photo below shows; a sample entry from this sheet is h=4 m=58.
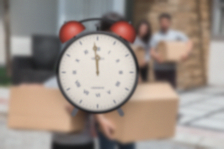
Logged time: h=11 m=59
